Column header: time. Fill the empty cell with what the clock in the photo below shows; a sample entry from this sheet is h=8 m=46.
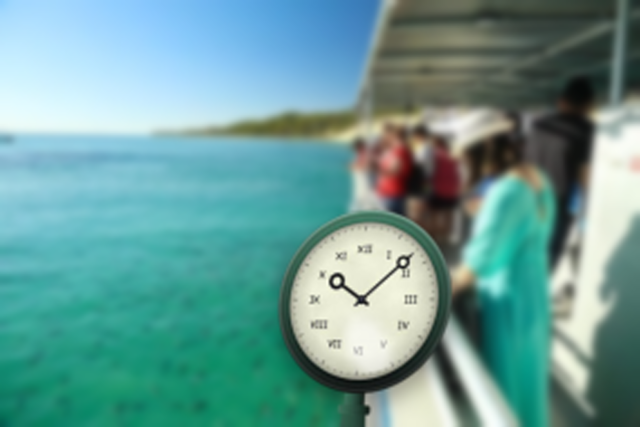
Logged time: h=10 m=8
